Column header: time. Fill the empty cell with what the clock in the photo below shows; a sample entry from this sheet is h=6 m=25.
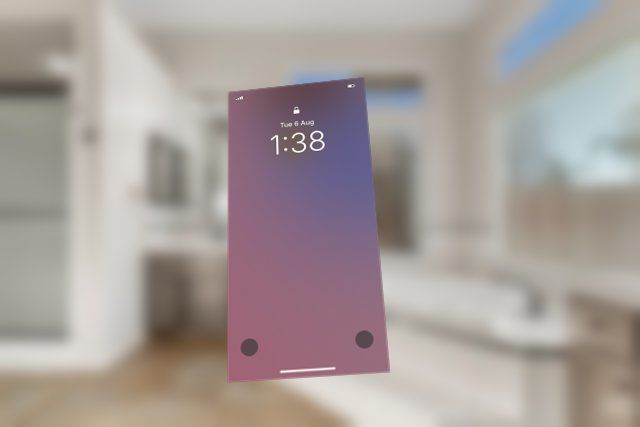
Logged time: h=1 m=38
